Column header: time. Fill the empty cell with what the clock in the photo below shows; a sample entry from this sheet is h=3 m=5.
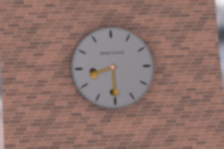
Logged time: h=8 m=30
